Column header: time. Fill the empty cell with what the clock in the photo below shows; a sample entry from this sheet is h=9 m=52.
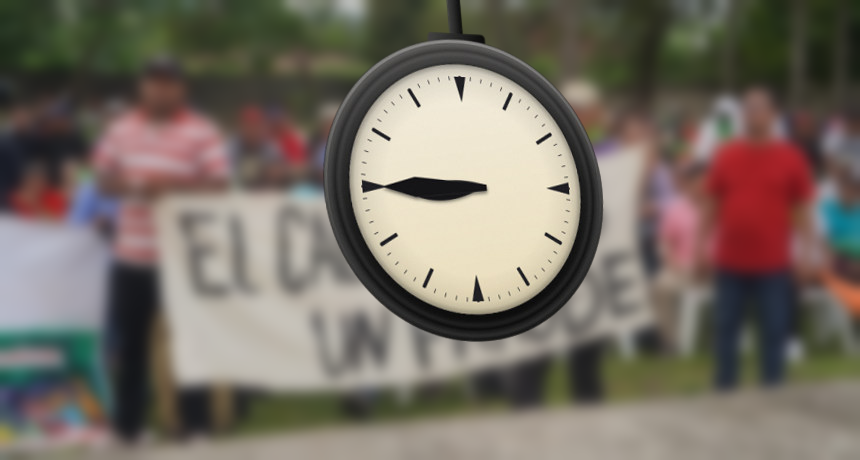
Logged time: h=8 m=45
